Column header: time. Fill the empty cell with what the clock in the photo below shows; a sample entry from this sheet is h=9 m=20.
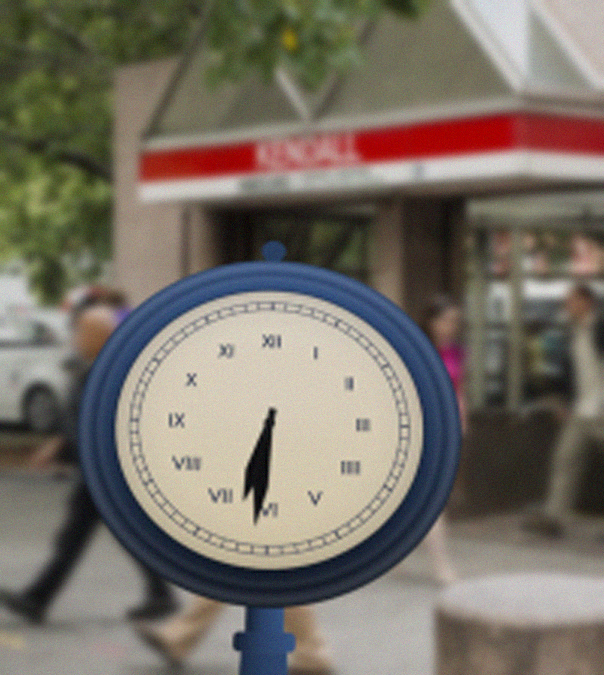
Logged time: h=6 m=31
